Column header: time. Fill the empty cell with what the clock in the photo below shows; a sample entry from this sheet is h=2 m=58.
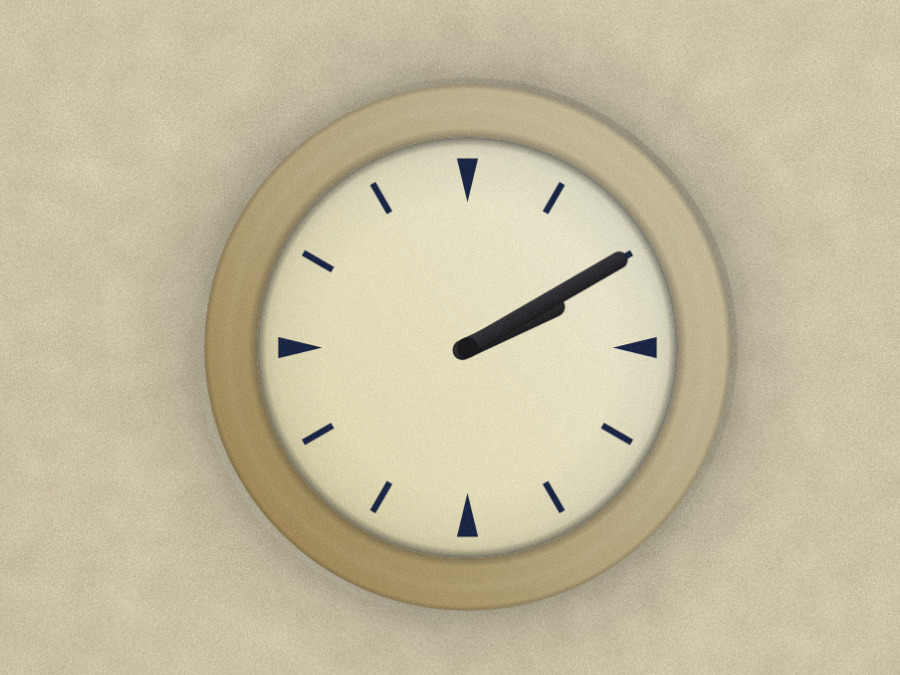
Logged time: h=2 m=10
